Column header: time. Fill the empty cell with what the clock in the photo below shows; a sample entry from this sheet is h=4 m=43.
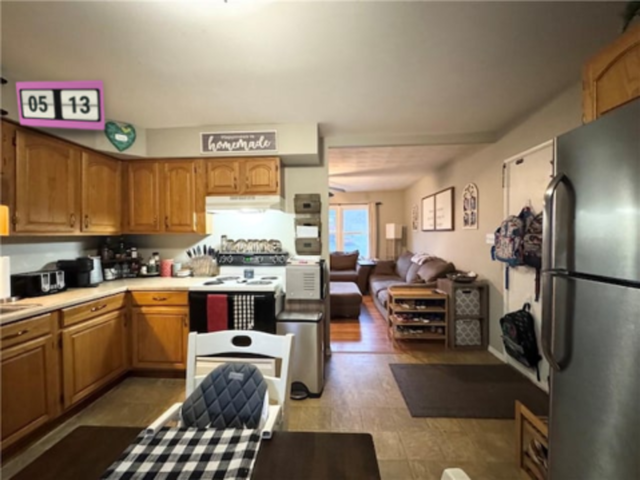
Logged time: h=5 m=13
